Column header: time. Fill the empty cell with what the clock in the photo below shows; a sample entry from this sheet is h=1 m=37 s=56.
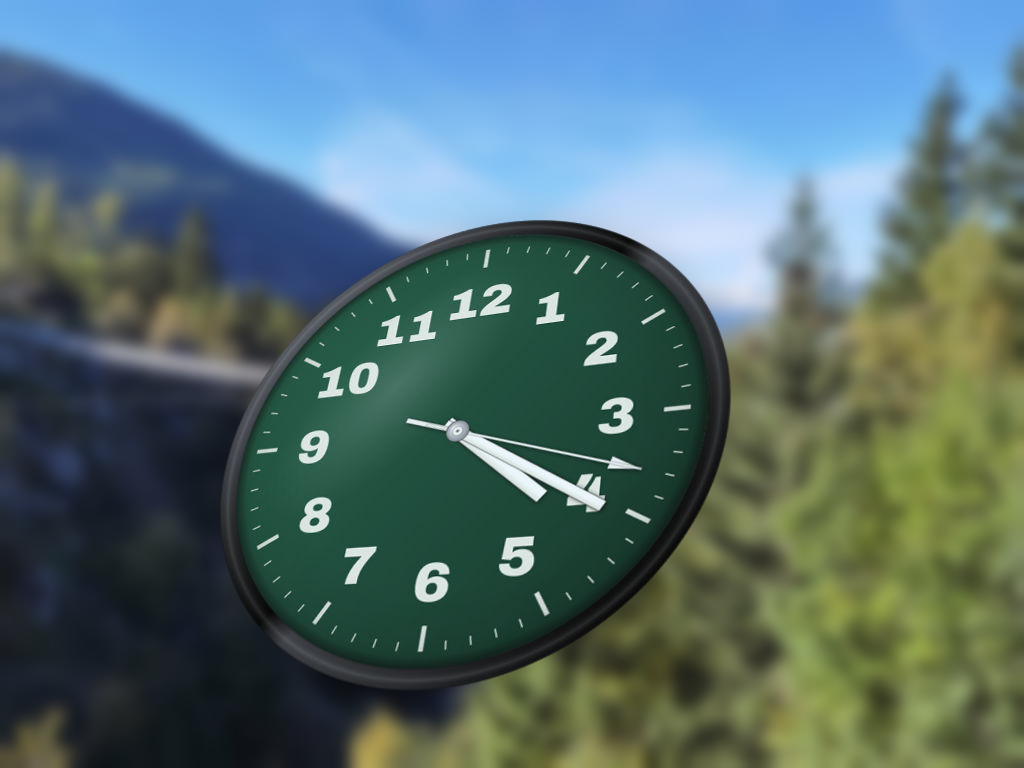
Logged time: h=4 m=20 s=18
